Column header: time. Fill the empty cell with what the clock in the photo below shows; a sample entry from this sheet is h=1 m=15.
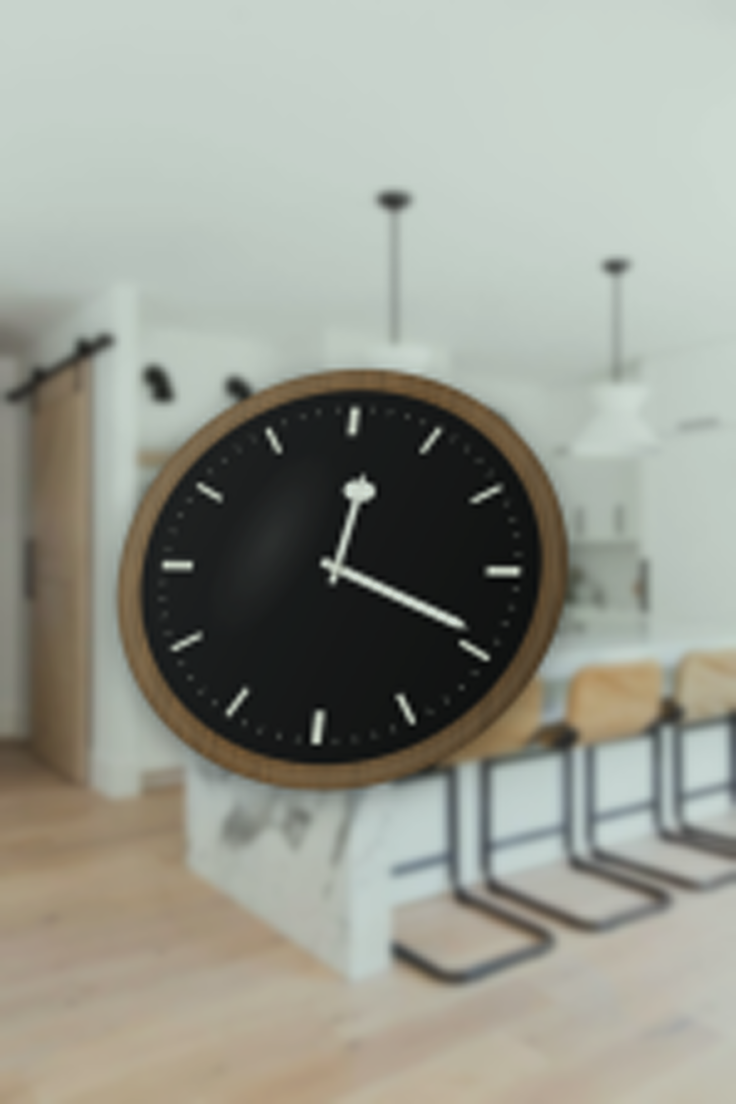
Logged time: h=12 m=19
